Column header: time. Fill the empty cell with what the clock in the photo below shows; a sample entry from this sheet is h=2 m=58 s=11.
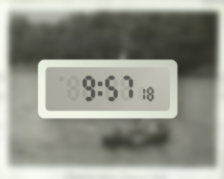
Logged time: h=9 m=57 s=18
